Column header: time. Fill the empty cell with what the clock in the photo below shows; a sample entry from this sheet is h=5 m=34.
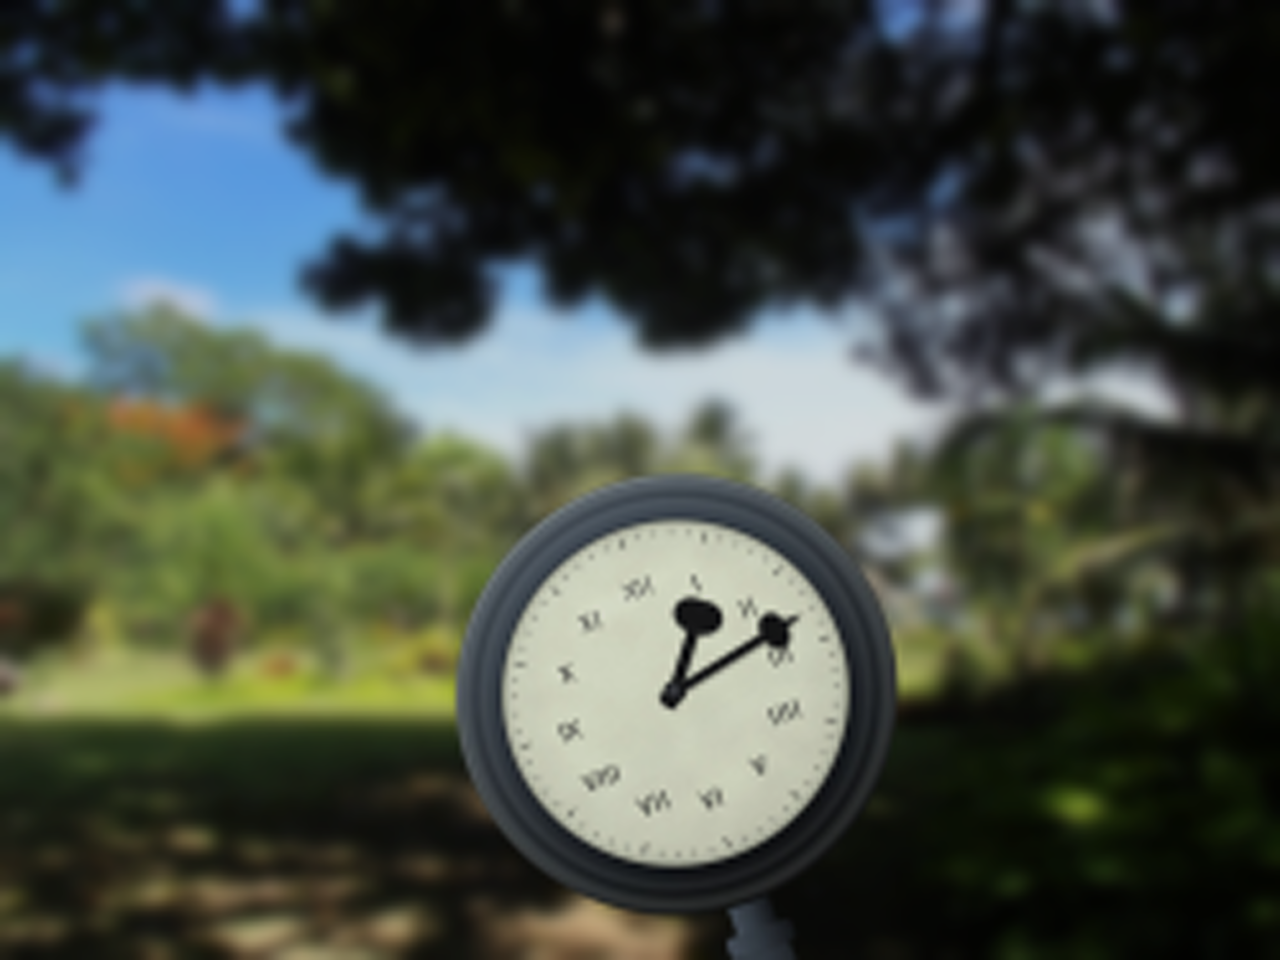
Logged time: h=1 m=13
